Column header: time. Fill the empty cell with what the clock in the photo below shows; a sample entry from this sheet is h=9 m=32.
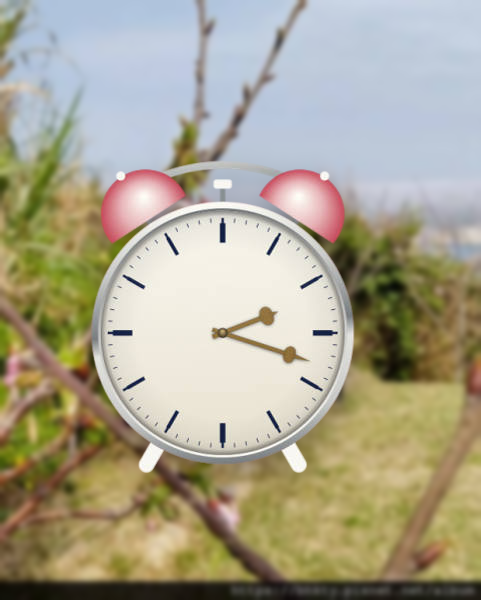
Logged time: h=2 m=18
